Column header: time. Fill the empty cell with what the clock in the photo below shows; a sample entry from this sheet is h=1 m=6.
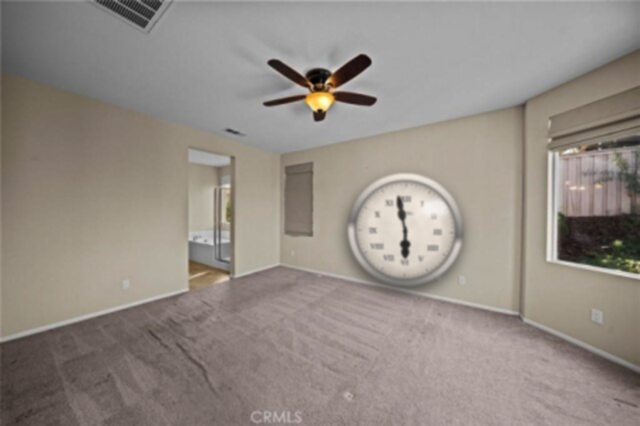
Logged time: h=5 m=58
